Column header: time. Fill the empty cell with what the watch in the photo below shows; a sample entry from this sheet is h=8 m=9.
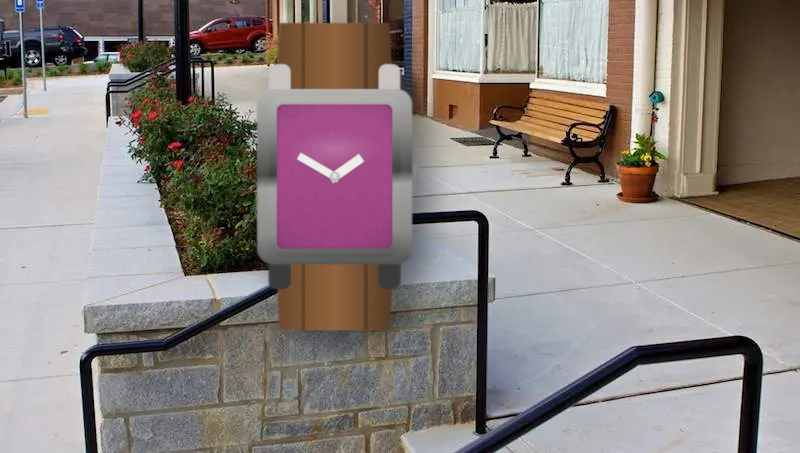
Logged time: h=1 m=50
